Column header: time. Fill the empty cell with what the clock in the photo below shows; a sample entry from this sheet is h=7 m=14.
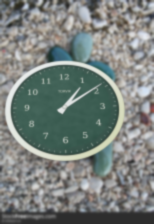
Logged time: h=1 m=9
